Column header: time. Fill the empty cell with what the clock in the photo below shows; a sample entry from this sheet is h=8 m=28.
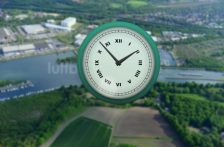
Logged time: h=1 m=53
